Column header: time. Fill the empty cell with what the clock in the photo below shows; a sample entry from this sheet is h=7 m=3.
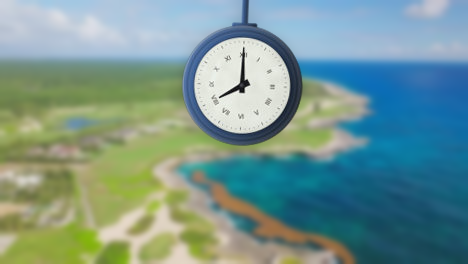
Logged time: h=8 m=0
